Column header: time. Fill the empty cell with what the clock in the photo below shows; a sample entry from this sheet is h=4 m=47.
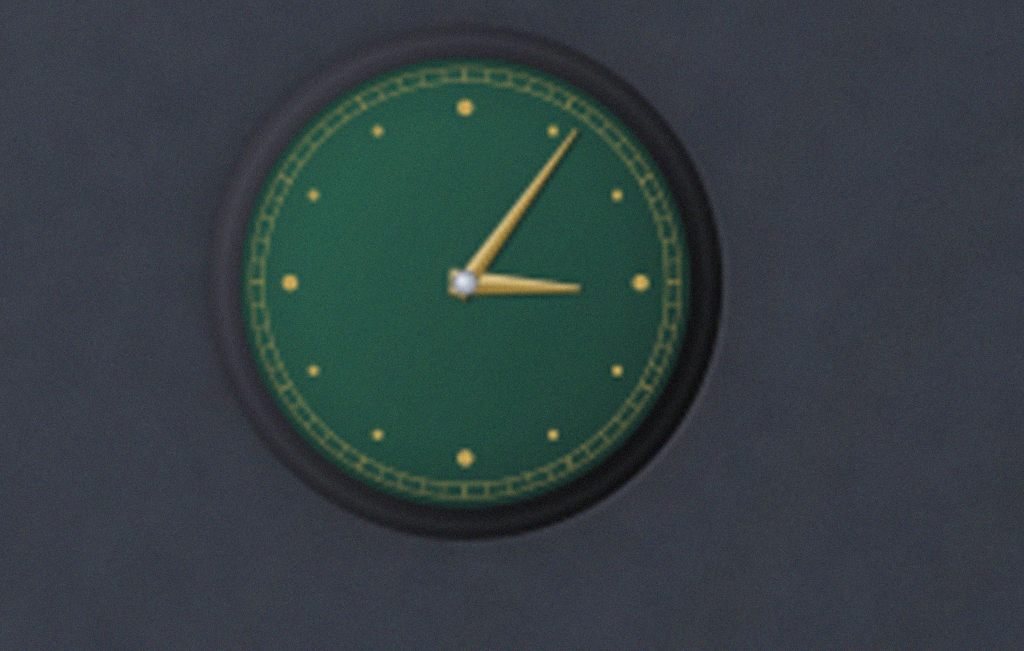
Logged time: h=3 m=6
